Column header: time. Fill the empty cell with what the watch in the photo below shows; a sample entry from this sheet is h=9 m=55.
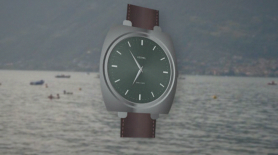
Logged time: h=6 m=54
